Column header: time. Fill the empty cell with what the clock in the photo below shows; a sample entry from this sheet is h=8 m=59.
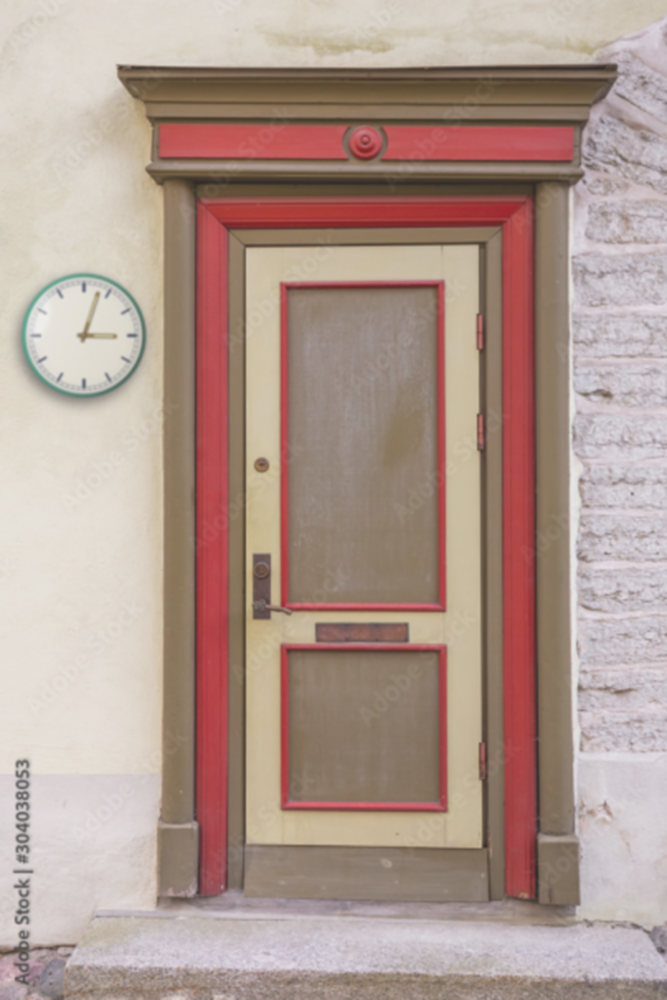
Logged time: h=3 m=3
